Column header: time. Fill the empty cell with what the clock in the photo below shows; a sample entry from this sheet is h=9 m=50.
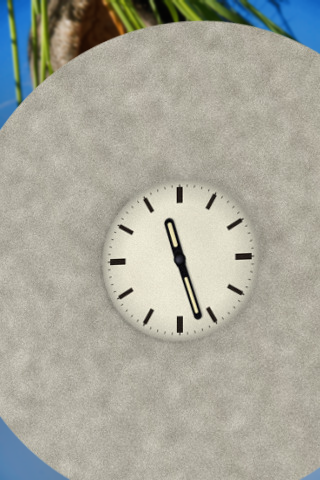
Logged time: h=11 m=27
